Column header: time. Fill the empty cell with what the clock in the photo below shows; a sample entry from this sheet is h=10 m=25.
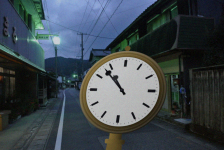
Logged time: h=10 m=53
